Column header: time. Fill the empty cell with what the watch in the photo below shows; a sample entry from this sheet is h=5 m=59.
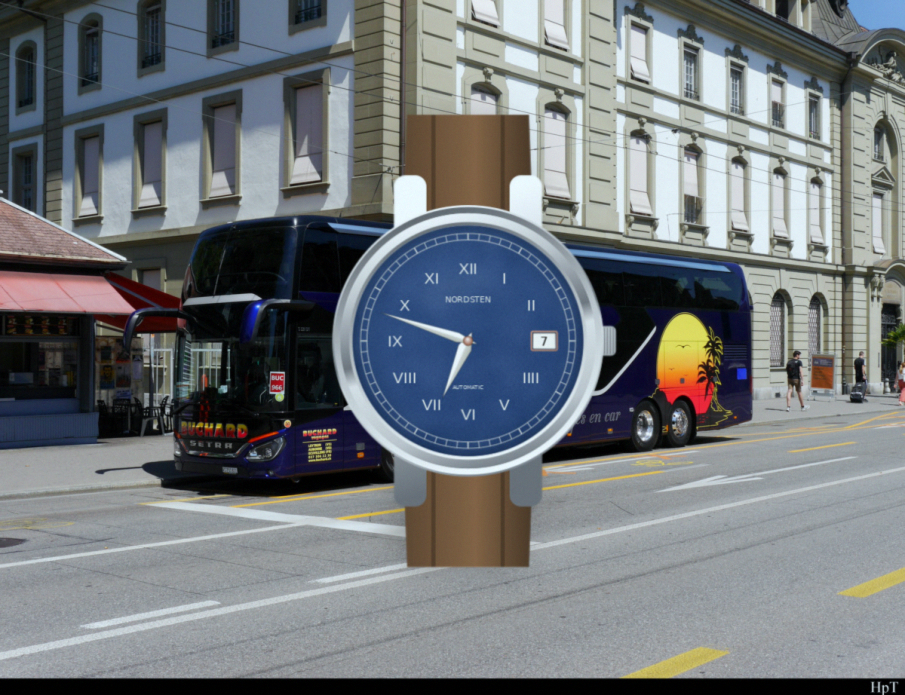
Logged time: h=6 m=48
